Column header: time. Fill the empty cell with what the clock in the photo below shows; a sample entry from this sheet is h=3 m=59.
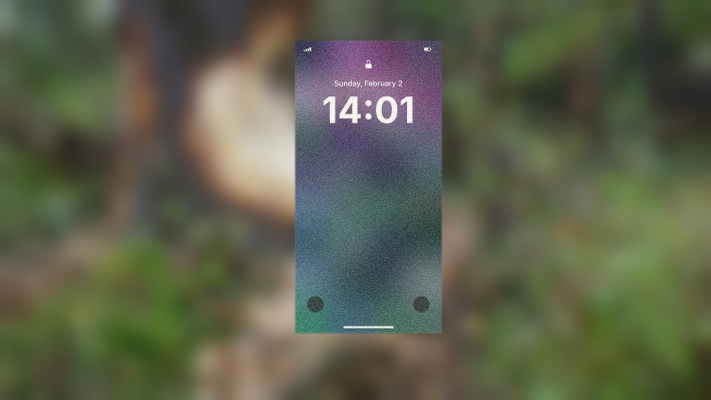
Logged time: h=14 m=1
